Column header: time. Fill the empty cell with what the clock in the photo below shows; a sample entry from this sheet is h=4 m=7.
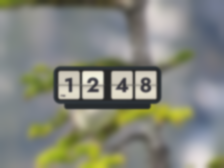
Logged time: h=12 m=48
